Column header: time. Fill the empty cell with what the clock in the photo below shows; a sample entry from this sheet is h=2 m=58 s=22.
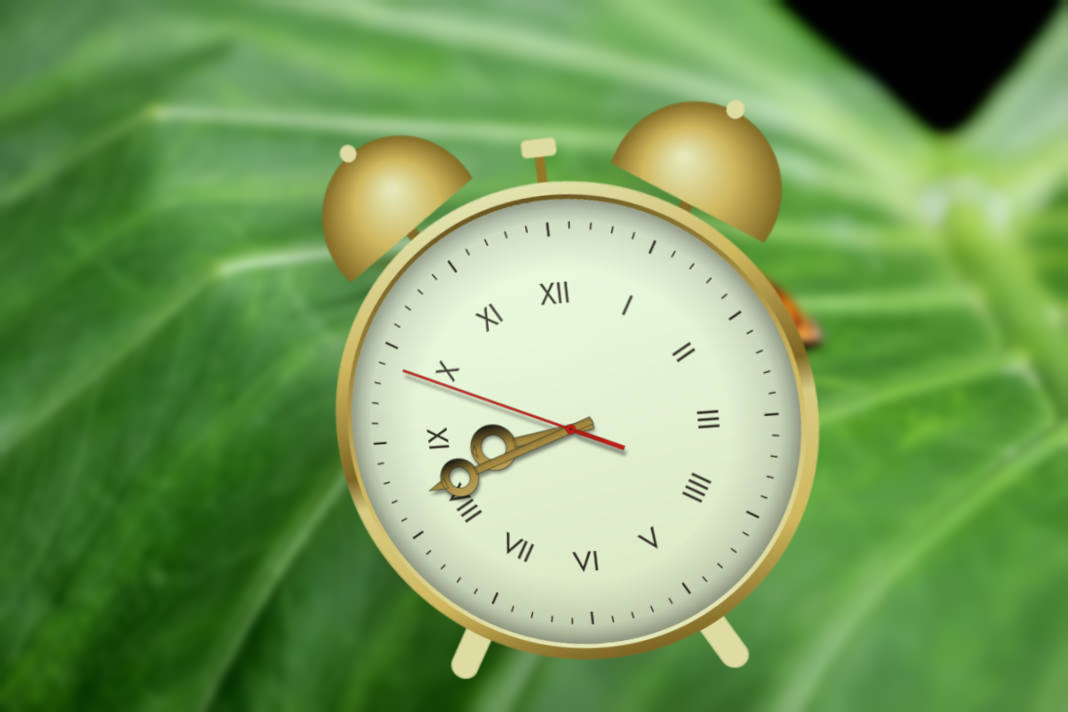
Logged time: h=8 m=41 s=49
